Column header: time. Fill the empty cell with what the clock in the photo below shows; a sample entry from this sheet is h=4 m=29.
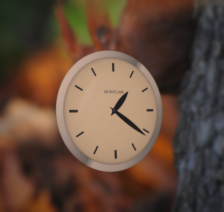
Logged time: h=1 m=21
